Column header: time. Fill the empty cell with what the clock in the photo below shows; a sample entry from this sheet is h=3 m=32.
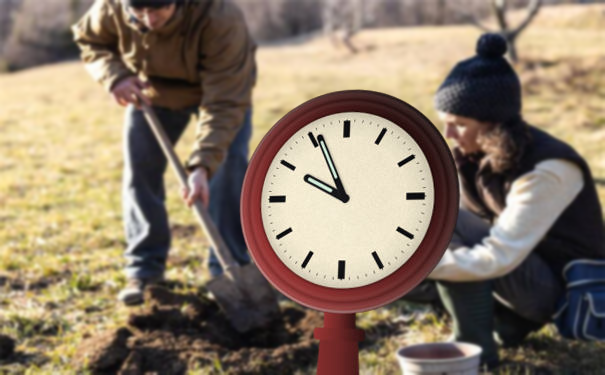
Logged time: h=9 m=56
